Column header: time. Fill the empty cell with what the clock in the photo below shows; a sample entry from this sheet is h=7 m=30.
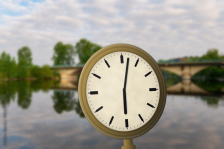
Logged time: h=6 m=2
